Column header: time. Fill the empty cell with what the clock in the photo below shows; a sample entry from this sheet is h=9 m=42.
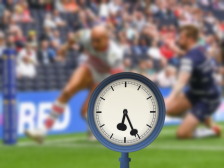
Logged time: h=6 m=26
